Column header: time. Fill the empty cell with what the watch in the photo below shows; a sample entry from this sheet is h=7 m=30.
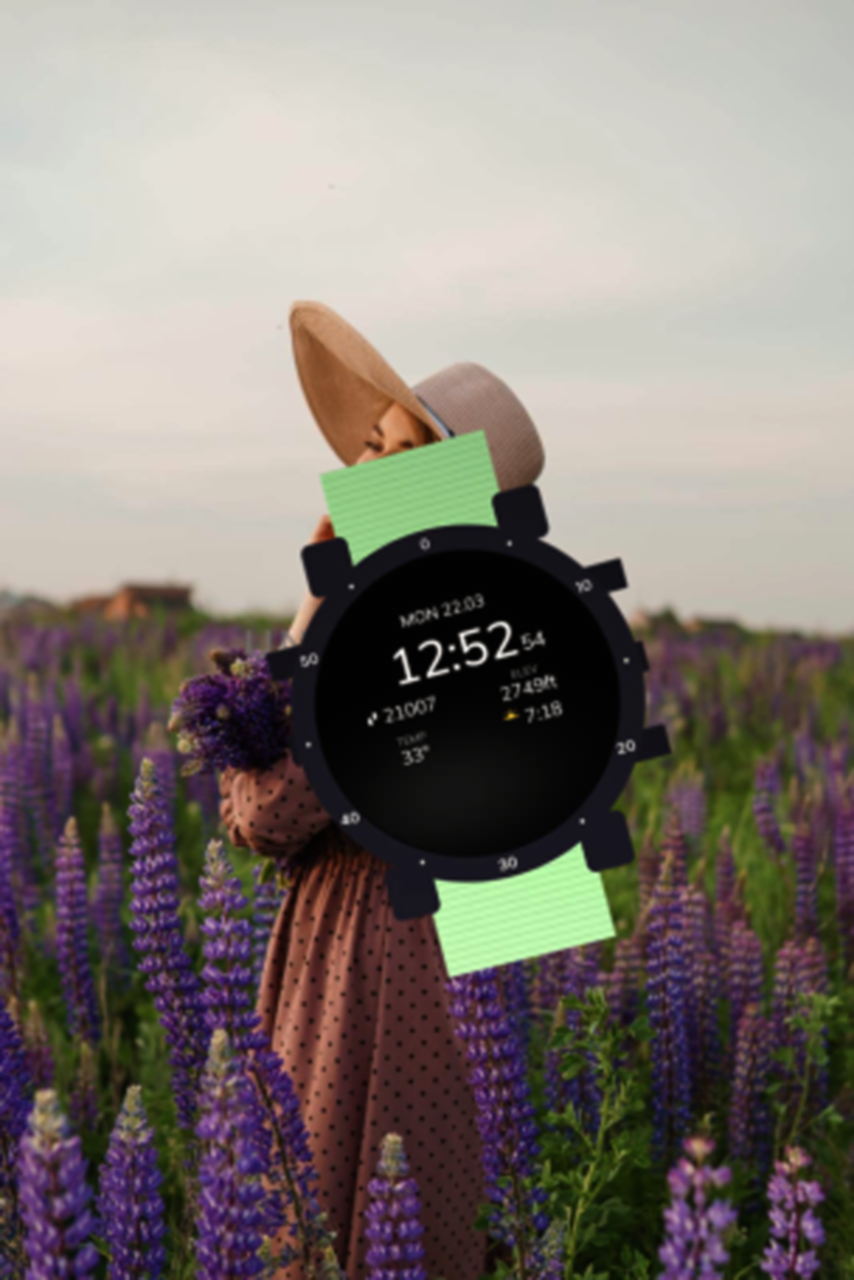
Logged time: h=12 m=52
